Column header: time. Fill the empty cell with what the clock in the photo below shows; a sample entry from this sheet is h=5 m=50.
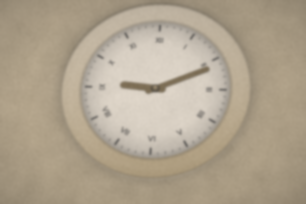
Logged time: h=9 m=11
